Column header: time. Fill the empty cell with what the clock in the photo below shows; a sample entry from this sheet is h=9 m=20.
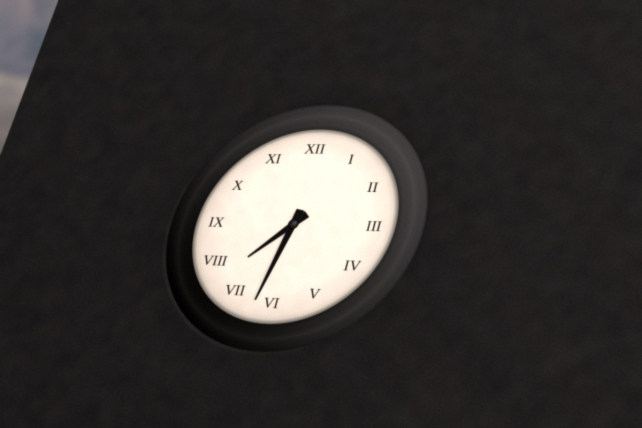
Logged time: h=7 m=32
